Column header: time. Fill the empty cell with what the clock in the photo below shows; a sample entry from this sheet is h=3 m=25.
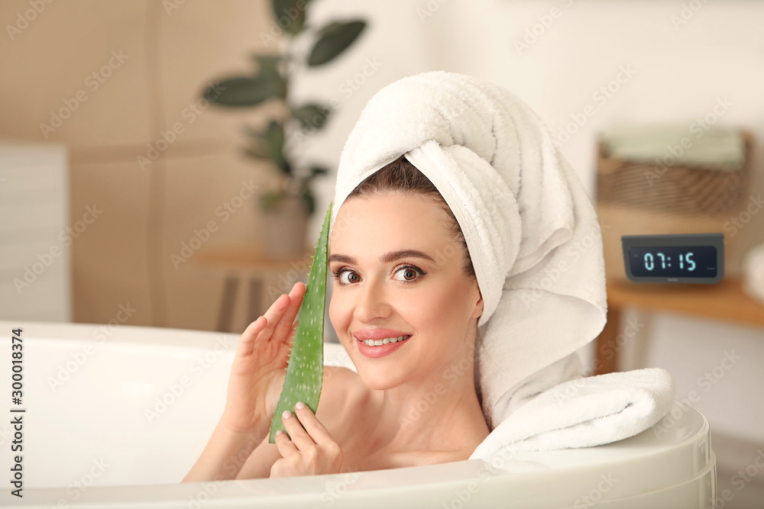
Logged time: h=7 m=15
